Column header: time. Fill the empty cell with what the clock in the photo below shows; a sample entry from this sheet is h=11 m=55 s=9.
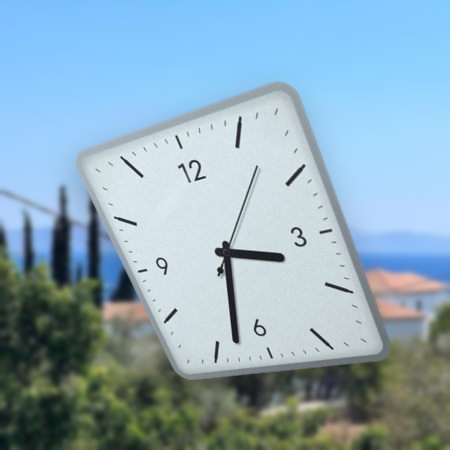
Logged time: h=3 m=33 s=7
